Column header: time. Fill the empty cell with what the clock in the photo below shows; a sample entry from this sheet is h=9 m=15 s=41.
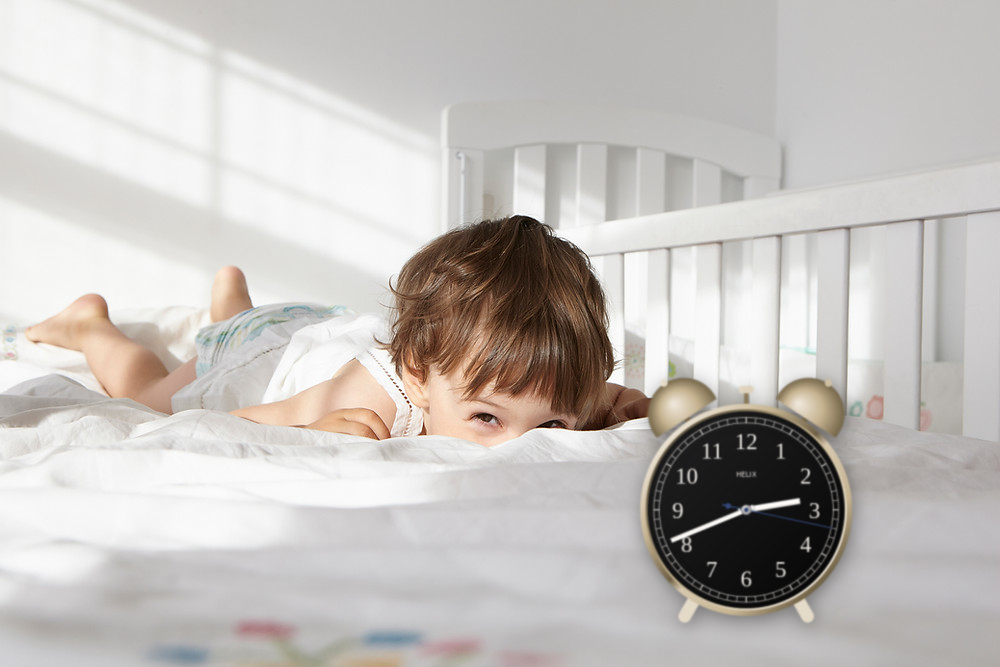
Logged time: h=2 m=41 s=17
